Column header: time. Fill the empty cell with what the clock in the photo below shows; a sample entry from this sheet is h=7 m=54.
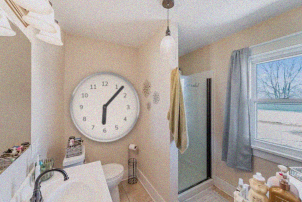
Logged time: h=6 m=7
